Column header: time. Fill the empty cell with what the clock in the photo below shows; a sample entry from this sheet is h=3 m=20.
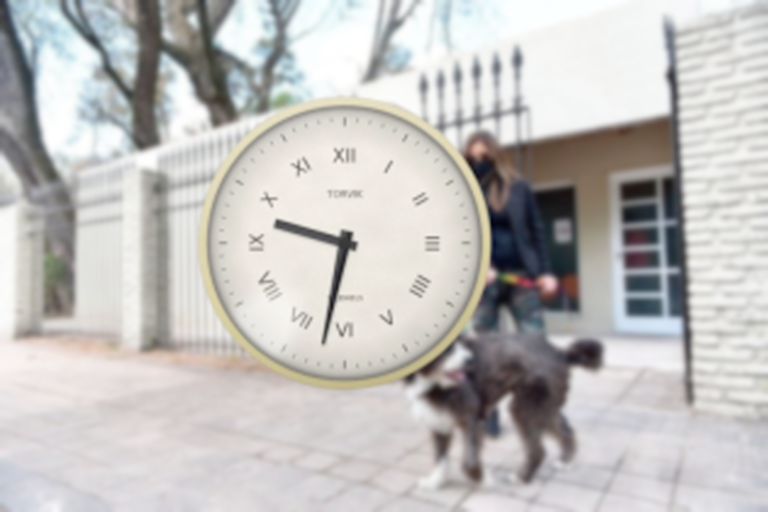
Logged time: h=9 m=32
